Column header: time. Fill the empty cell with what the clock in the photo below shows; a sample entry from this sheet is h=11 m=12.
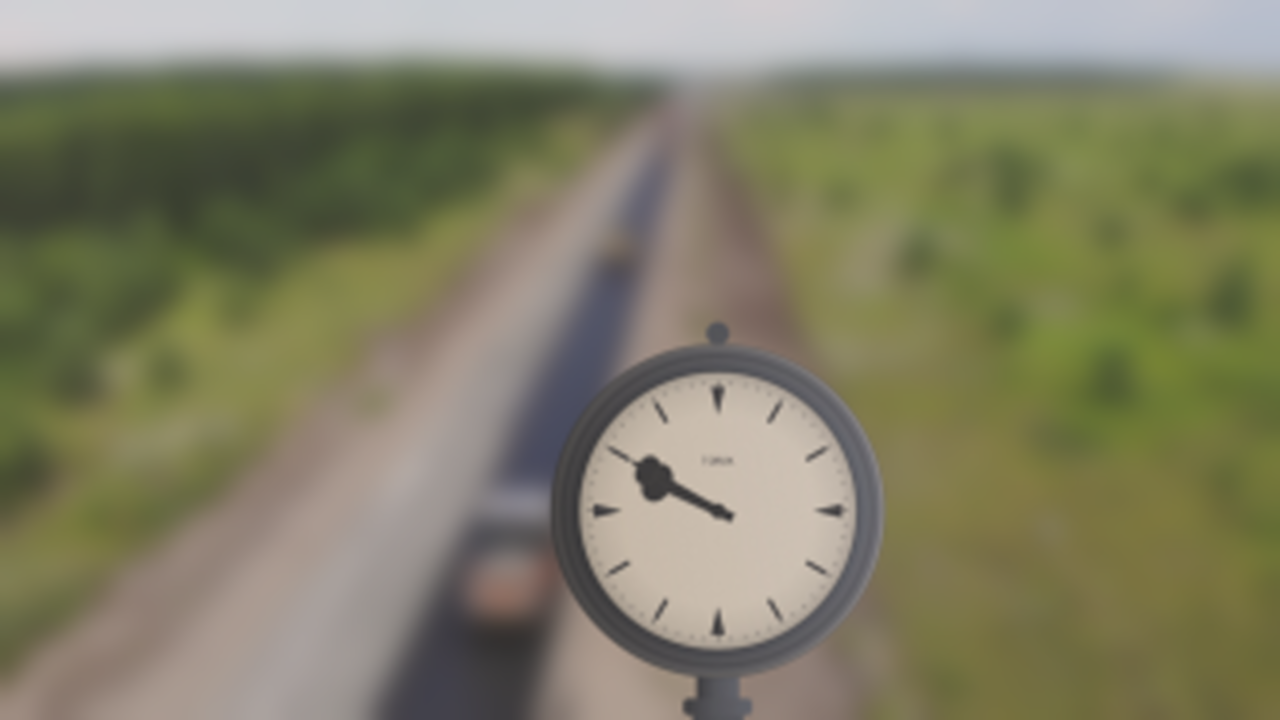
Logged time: h=9 m=50
